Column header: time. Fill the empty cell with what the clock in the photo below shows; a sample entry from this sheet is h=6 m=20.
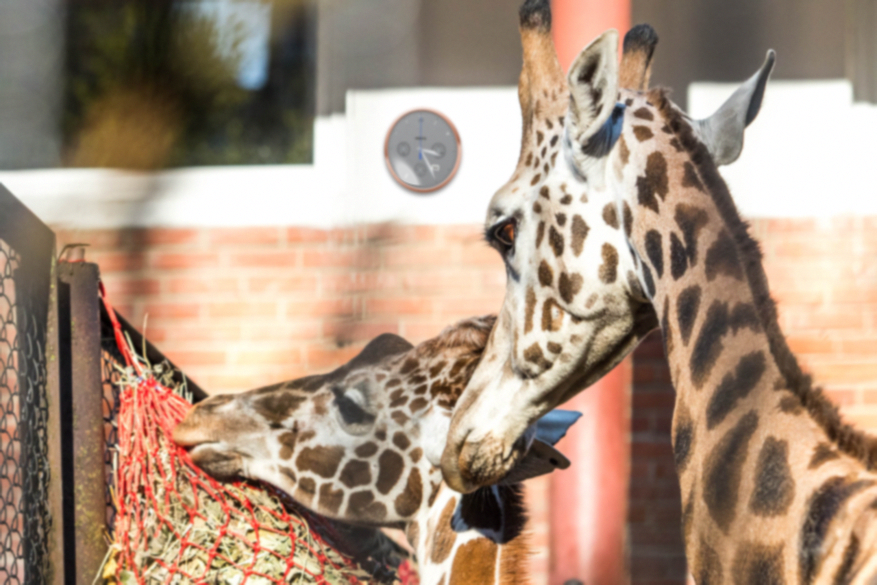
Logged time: h=3 m=25
